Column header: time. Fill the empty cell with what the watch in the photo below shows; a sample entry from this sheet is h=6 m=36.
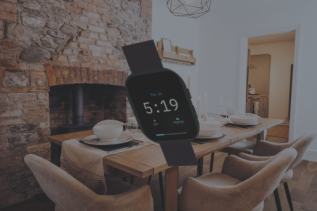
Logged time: h=5 m=19
